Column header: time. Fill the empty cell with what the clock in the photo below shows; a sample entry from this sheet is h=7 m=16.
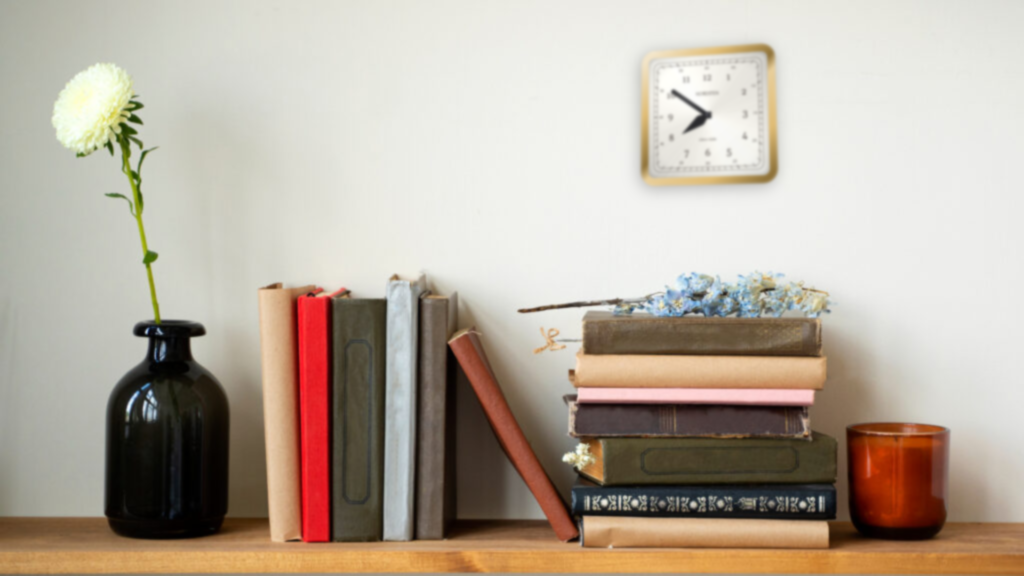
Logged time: h=7 m=51
